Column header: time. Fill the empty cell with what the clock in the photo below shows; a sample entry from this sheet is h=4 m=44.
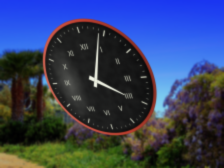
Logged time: h=4 m=4
